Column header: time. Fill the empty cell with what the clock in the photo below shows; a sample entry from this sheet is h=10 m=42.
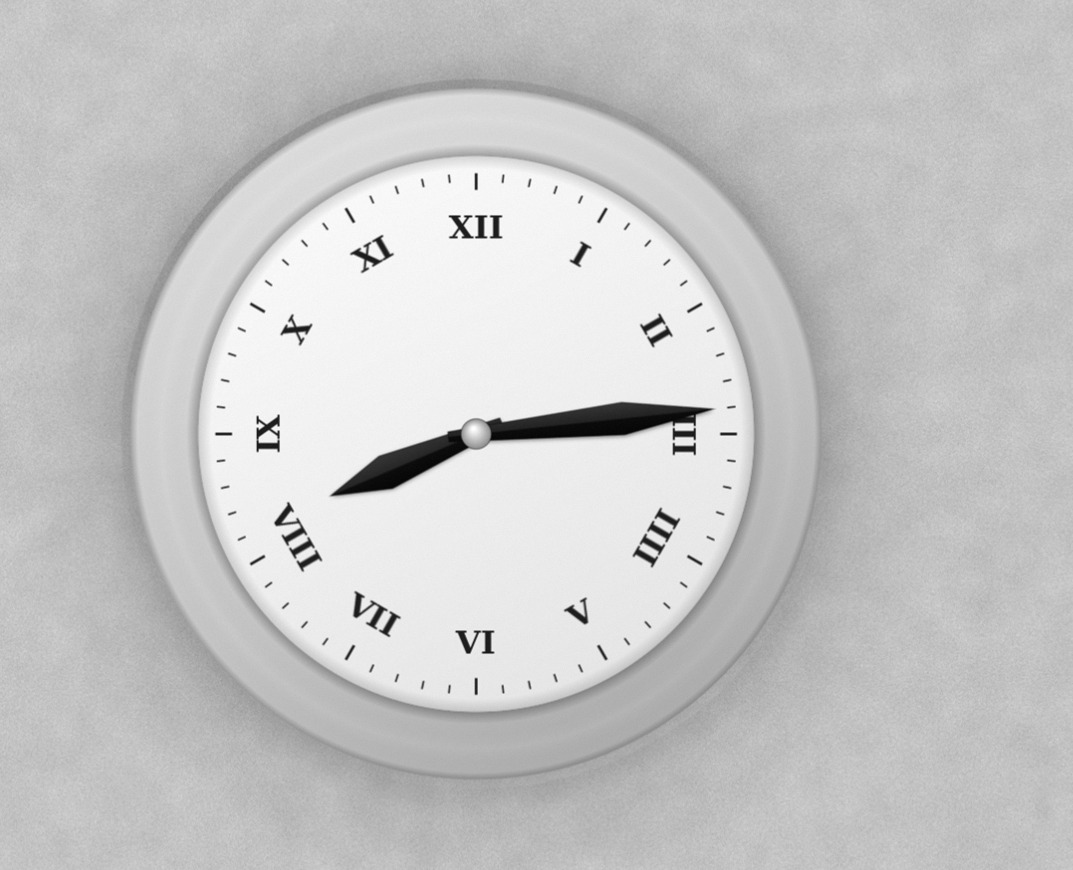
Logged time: h=8 m=14
